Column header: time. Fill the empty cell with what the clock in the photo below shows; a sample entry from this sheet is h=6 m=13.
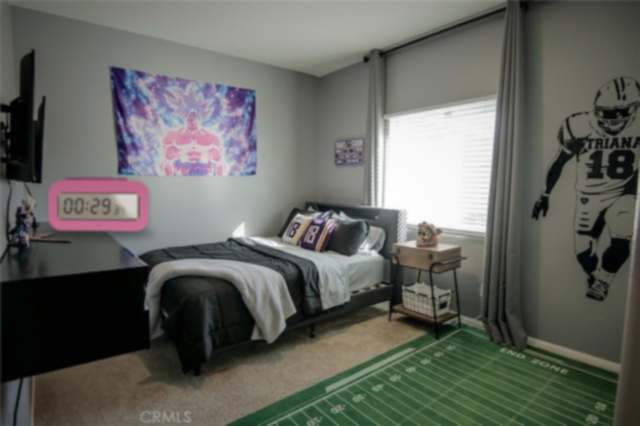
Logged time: h=0 m=29
